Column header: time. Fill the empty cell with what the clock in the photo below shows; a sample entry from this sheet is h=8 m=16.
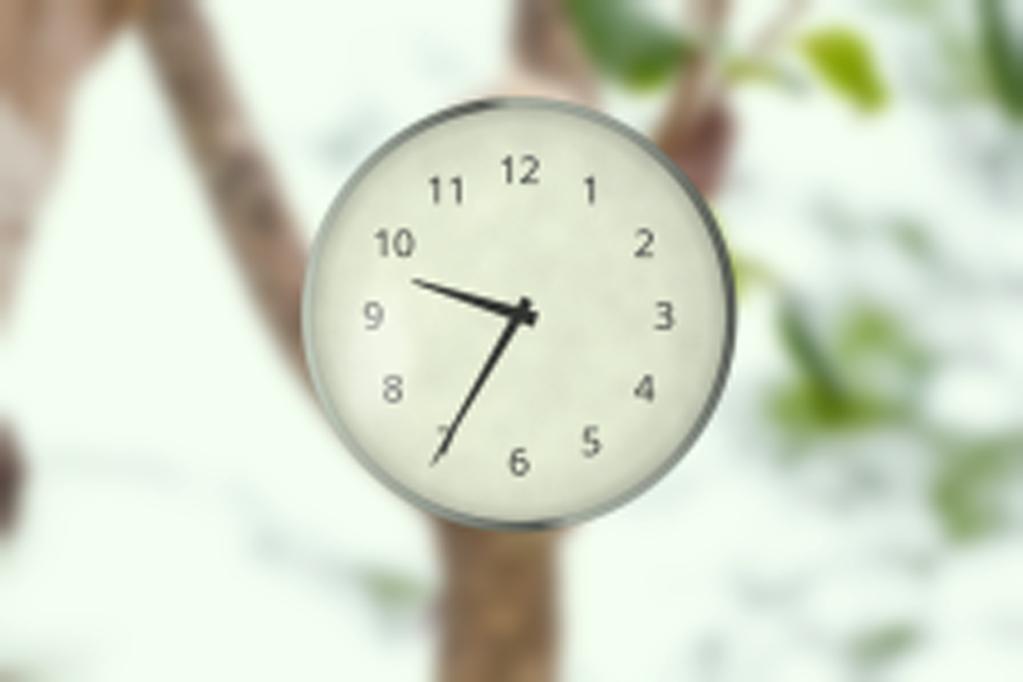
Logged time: h=9 m=35
